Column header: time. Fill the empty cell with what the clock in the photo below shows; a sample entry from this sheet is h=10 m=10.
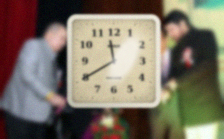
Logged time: h=11 m=40
